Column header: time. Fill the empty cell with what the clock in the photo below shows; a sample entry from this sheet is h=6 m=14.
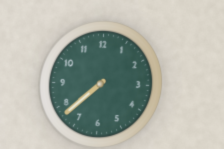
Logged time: h=7 m=38
